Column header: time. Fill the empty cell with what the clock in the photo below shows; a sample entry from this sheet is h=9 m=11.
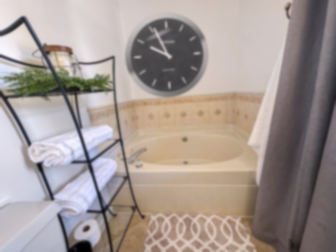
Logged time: h=9 m=56
